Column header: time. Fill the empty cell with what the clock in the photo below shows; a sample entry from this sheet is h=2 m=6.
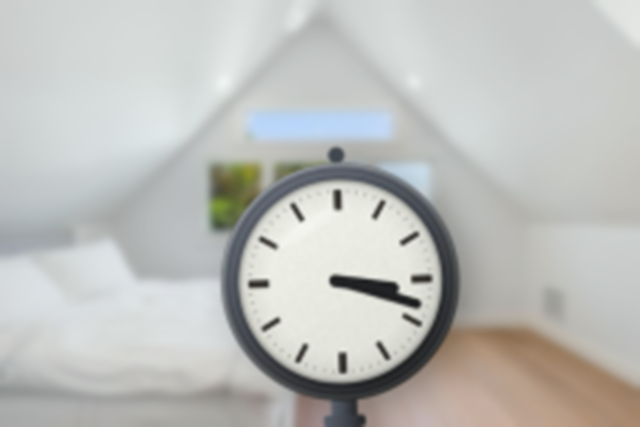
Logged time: h=3 m=18
